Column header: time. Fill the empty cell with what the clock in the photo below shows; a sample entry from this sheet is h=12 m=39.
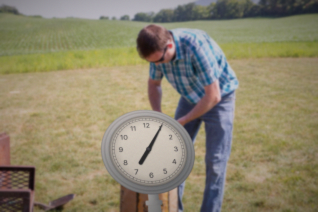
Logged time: h=7 m=5
